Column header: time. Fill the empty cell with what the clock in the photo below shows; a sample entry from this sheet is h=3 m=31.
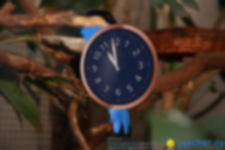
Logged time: h=10 m=59
